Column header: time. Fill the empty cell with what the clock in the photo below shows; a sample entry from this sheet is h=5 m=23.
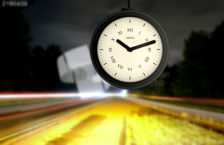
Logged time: h=10 m=12
